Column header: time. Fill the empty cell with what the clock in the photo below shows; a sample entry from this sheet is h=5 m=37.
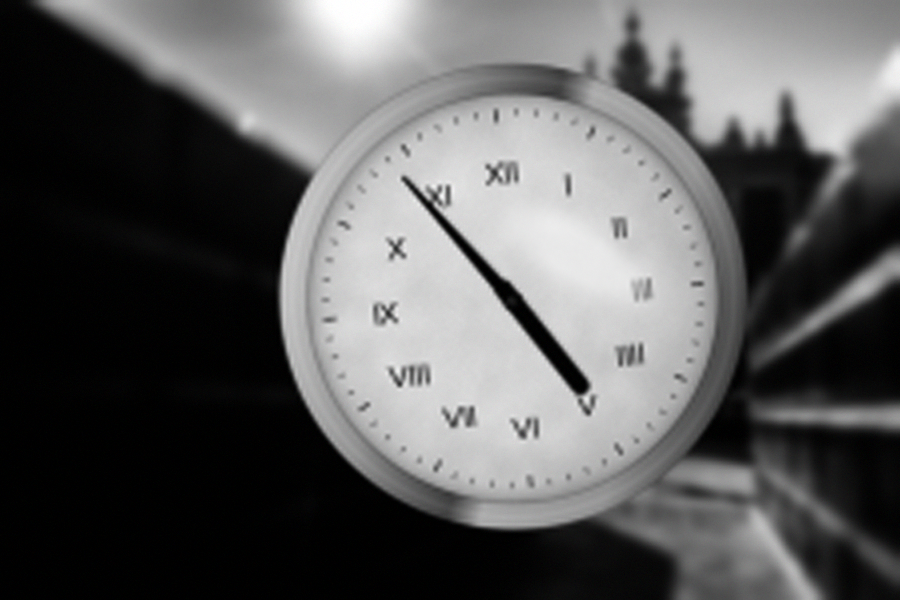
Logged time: h=4 m=54
